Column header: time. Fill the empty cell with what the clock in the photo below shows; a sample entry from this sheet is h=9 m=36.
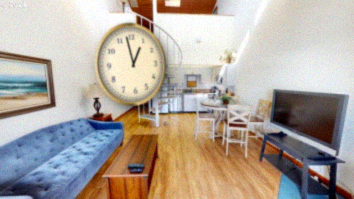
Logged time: h=12 m=58
